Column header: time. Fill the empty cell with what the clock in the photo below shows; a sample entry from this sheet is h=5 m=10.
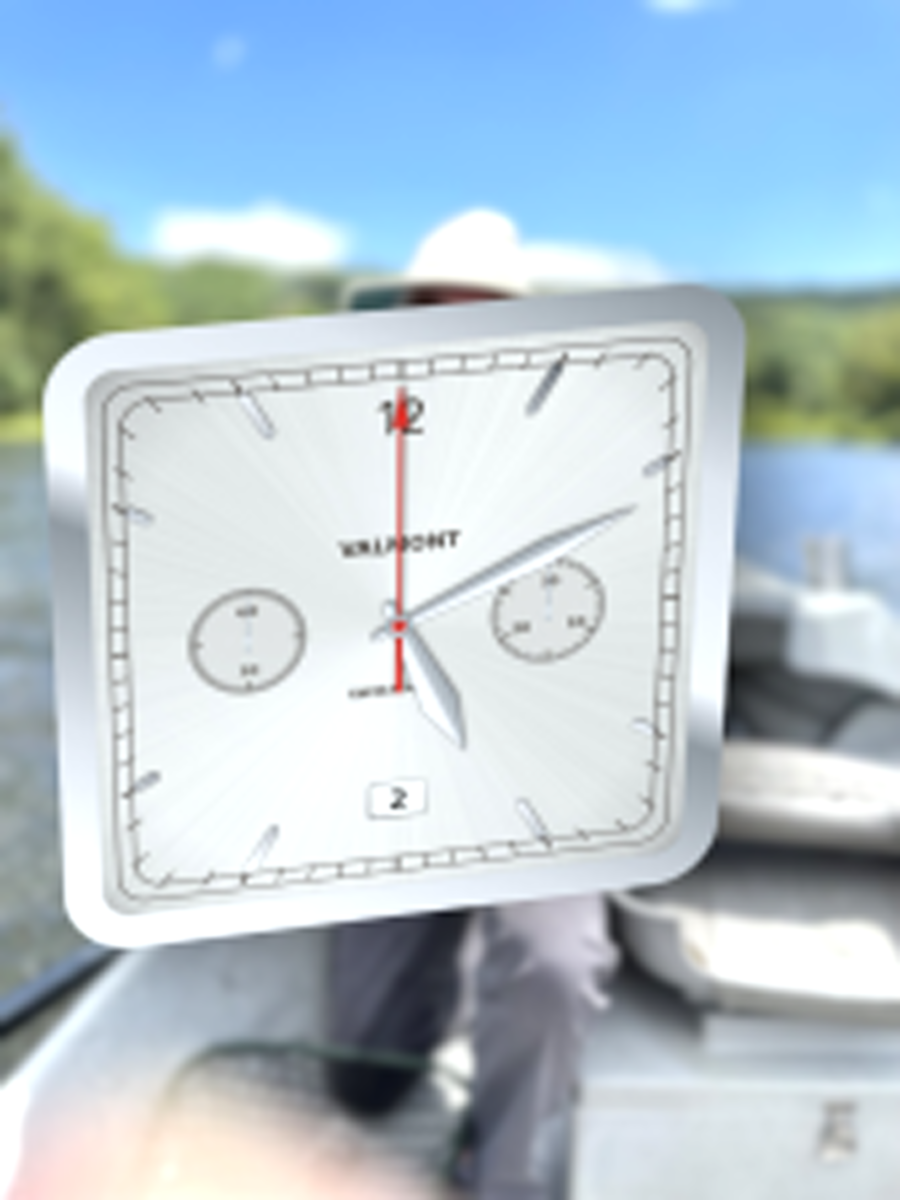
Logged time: h=5 m=11
